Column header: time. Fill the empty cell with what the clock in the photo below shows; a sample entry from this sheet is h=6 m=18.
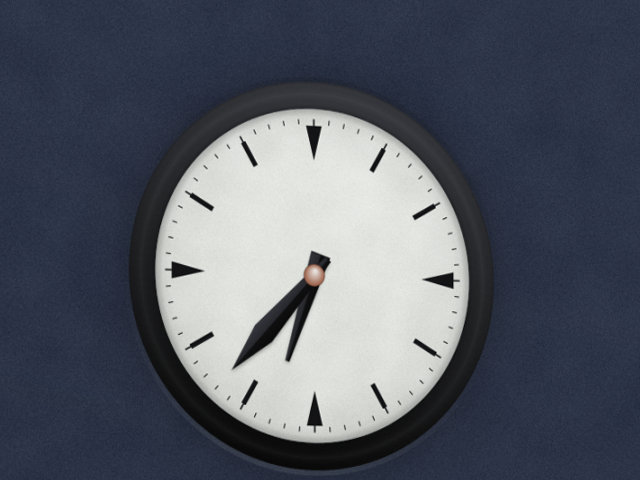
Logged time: h=6 m=37
